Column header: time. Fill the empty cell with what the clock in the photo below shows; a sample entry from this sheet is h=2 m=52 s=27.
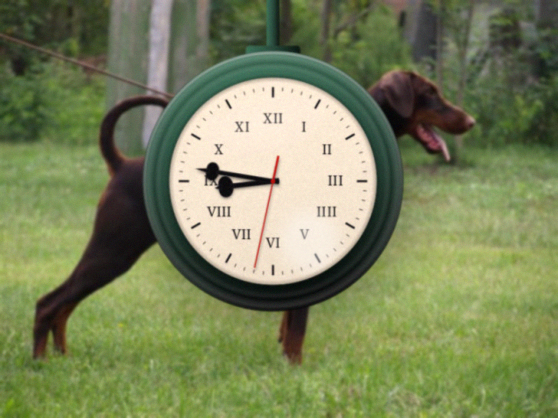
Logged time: h=8 m=46 s=32
